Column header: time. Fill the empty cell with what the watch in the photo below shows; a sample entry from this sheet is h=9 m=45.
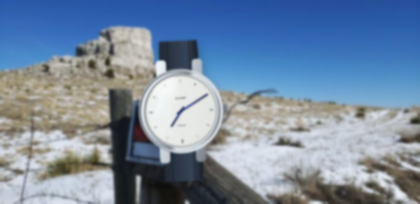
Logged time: h=7 m=10
